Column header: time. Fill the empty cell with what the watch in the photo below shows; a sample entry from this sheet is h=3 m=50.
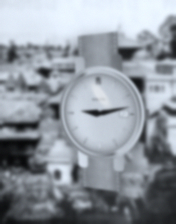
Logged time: h=9 m=13
